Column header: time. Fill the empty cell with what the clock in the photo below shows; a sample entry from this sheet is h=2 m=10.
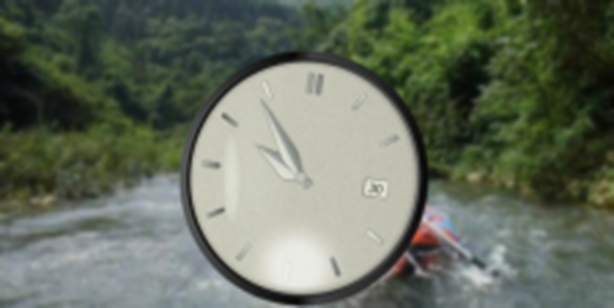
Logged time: h=9 m=54
